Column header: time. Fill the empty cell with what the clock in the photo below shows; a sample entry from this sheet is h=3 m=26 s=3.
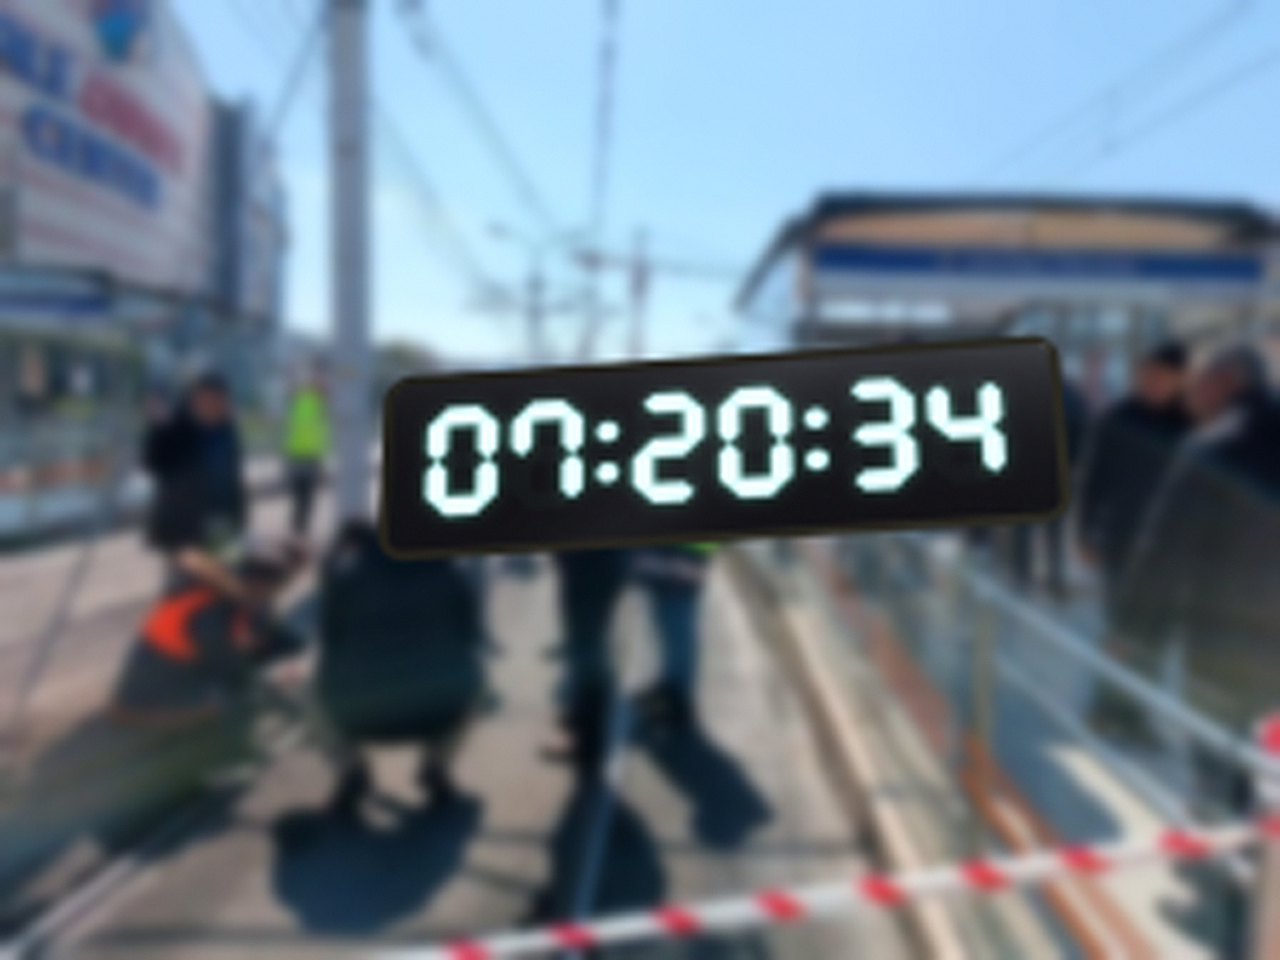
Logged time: h=7 m=20 s=34
